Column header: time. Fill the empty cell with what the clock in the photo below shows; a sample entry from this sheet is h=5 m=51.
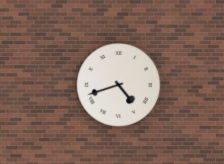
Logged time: h=4 m=42
